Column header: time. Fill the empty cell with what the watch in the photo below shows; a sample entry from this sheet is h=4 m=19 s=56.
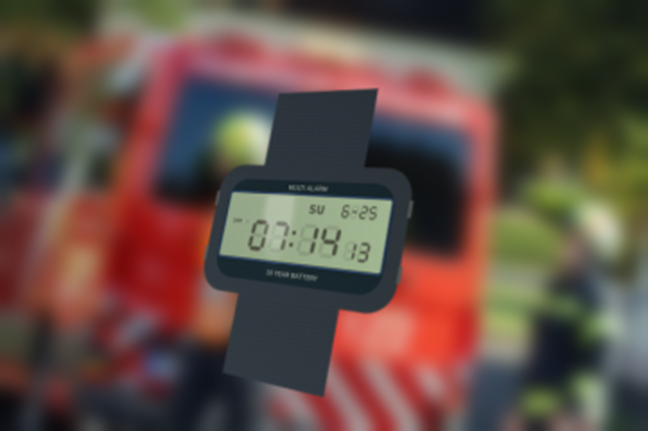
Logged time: h=7 m=14 s=13
